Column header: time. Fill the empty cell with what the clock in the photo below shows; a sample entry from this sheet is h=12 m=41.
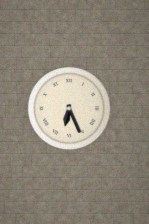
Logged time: h=6 m=26
